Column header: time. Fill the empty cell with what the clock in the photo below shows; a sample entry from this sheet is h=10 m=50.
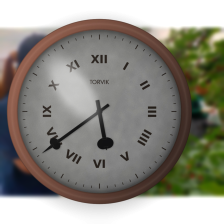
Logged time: h=5 m=39
